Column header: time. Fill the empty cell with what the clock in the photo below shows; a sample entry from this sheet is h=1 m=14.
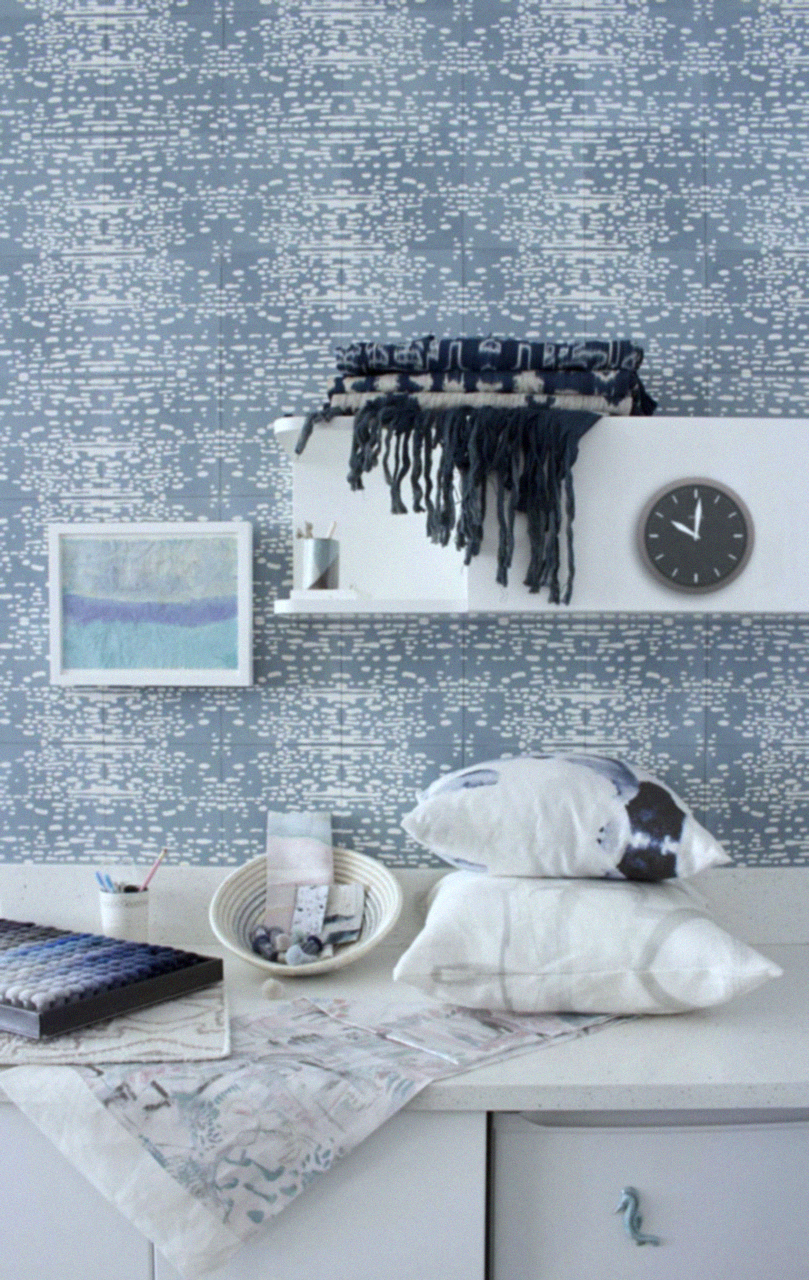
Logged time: h=10 m=1
